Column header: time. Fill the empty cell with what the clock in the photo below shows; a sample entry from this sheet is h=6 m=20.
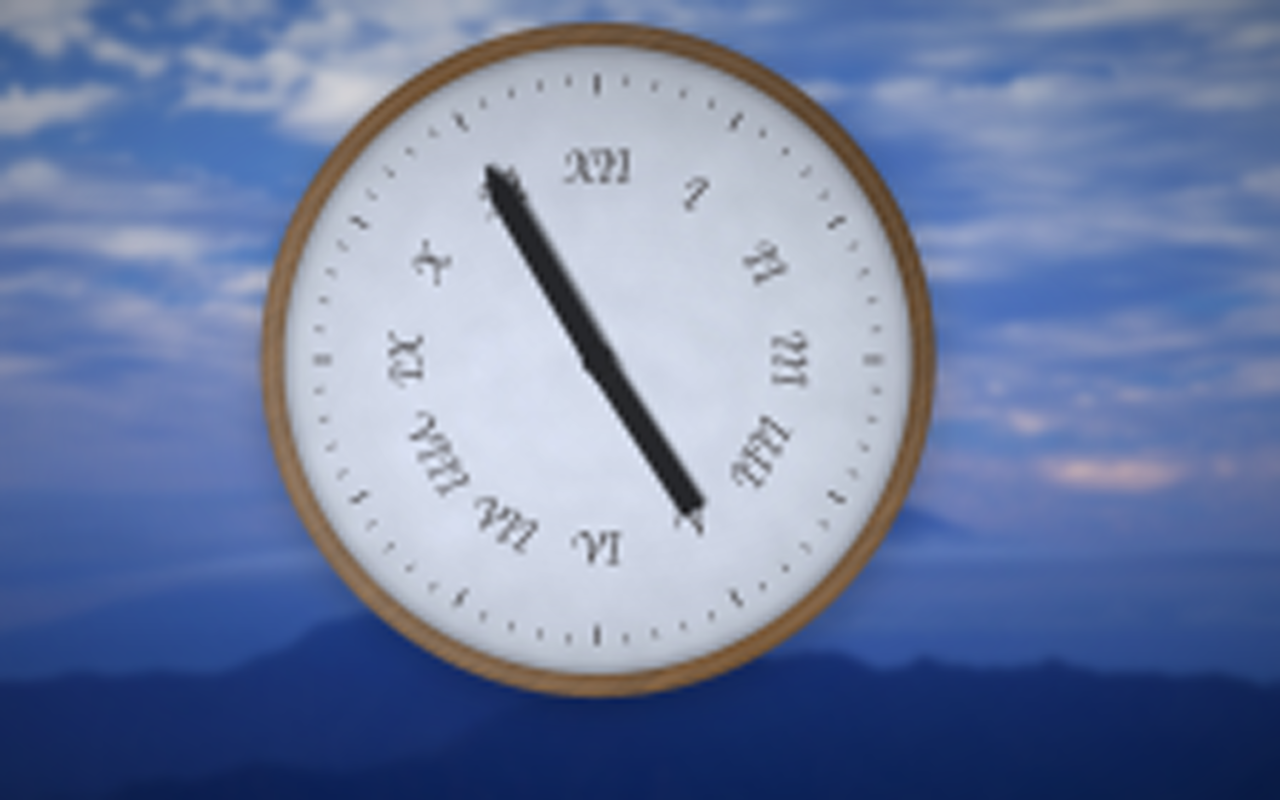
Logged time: h=4 m=55
